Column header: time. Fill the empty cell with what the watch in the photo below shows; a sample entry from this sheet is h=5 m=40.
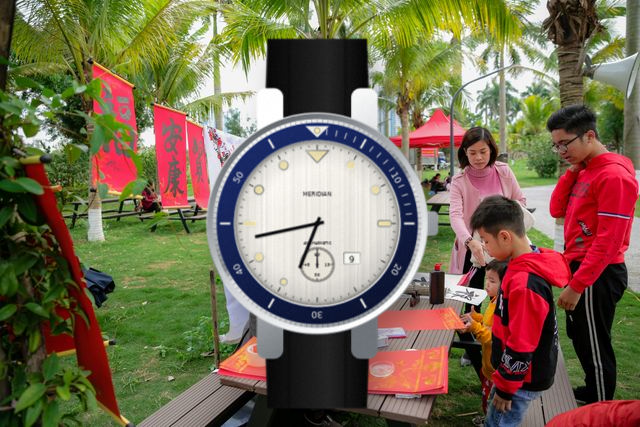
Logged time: h=6 m=43
